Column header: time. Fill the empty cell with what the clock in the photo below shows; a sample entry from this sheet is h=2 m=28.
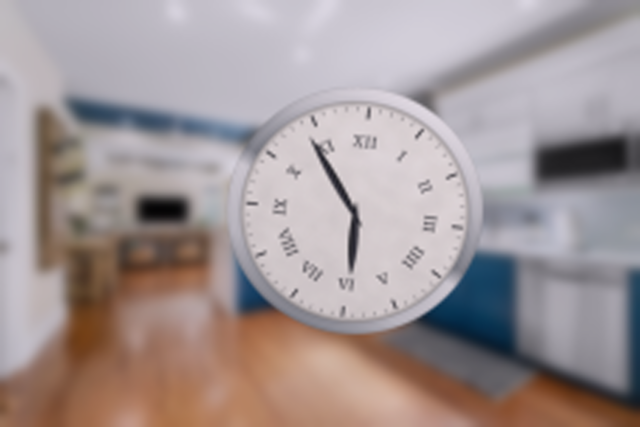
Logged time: h=5 m=54
